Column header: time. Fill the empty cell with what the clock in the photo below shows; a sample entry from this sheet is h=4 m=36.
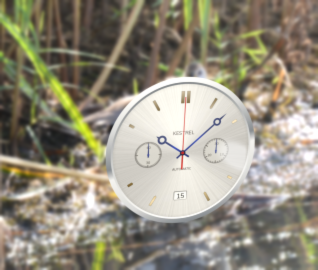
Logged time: h=10 m=8
